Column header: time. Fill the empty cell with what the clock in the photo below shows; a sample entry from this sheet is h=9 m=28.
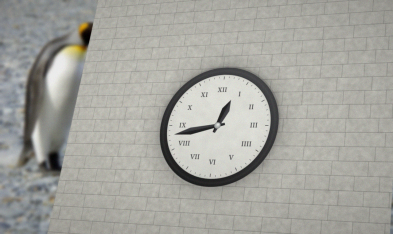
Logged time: h=12 m=43
